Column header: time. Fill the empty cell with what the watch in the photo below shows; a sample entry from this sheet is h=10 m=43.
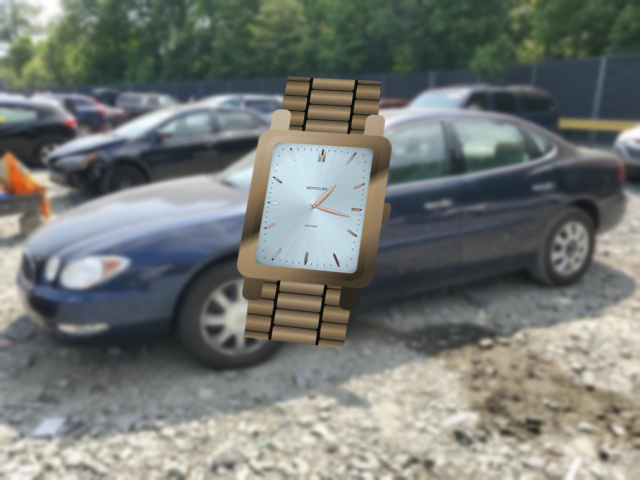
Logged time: h=1 m=17
